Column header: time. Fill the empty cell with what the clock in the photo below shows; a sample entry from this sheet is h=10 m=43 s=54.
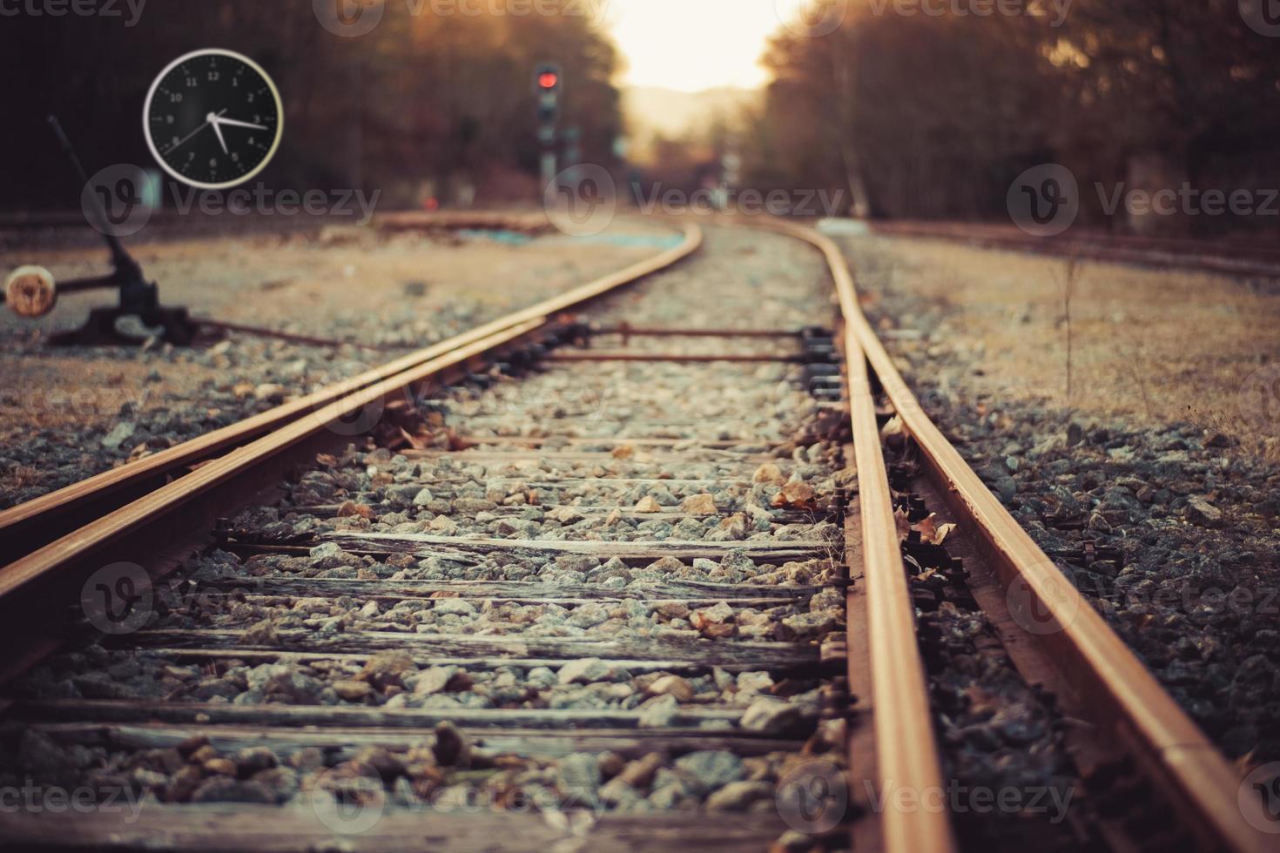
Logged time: h=5 m=16 s=39
